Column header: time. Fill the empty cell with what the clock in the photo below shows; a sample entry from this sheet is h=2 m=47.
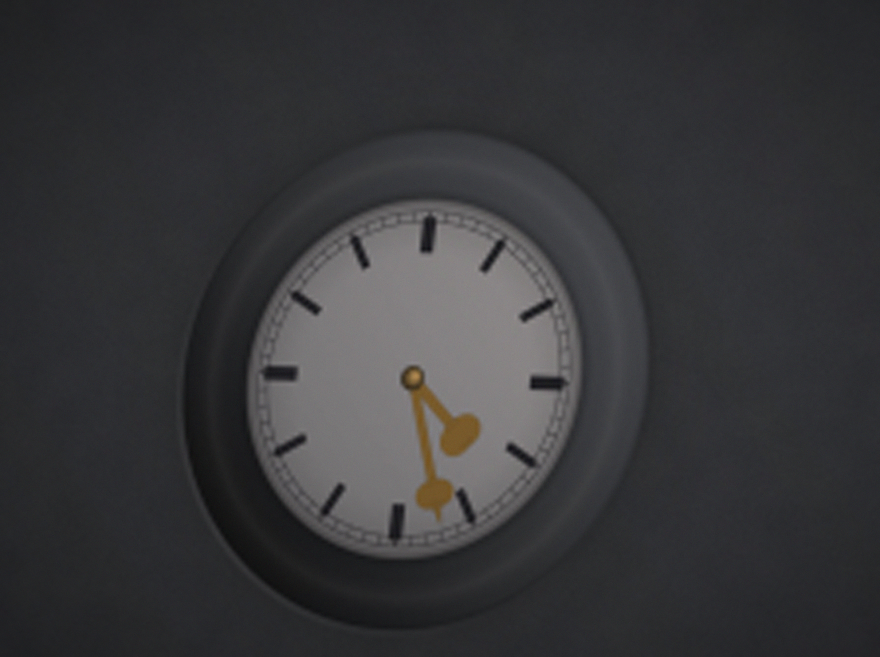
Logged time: h=4 m=27
